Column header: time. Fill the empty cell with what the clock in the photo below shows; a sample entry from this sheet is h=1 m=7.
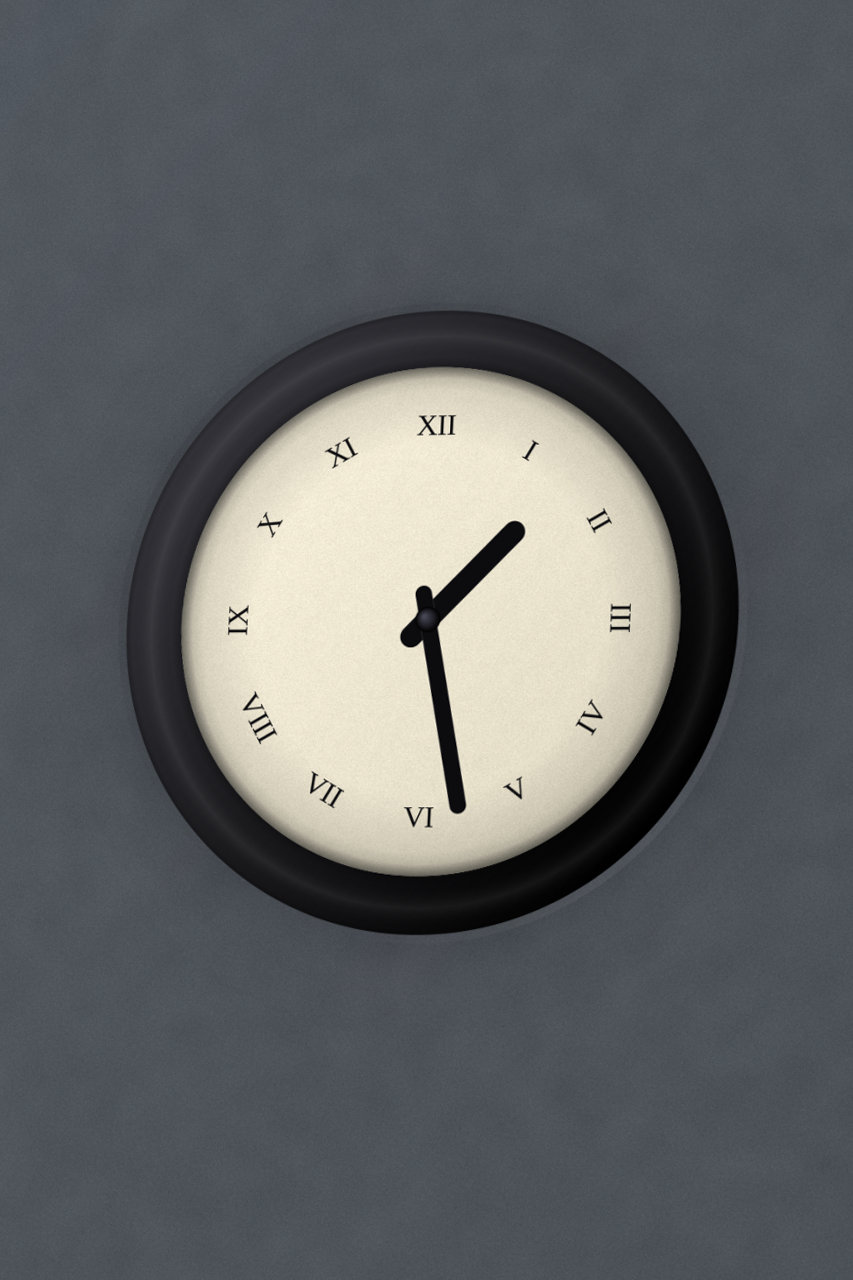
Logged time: h=1 m=28
